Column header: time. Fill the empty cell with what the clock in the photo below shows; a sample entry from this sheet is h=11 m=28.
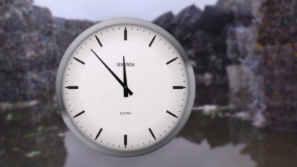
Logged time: h=11 m=53
